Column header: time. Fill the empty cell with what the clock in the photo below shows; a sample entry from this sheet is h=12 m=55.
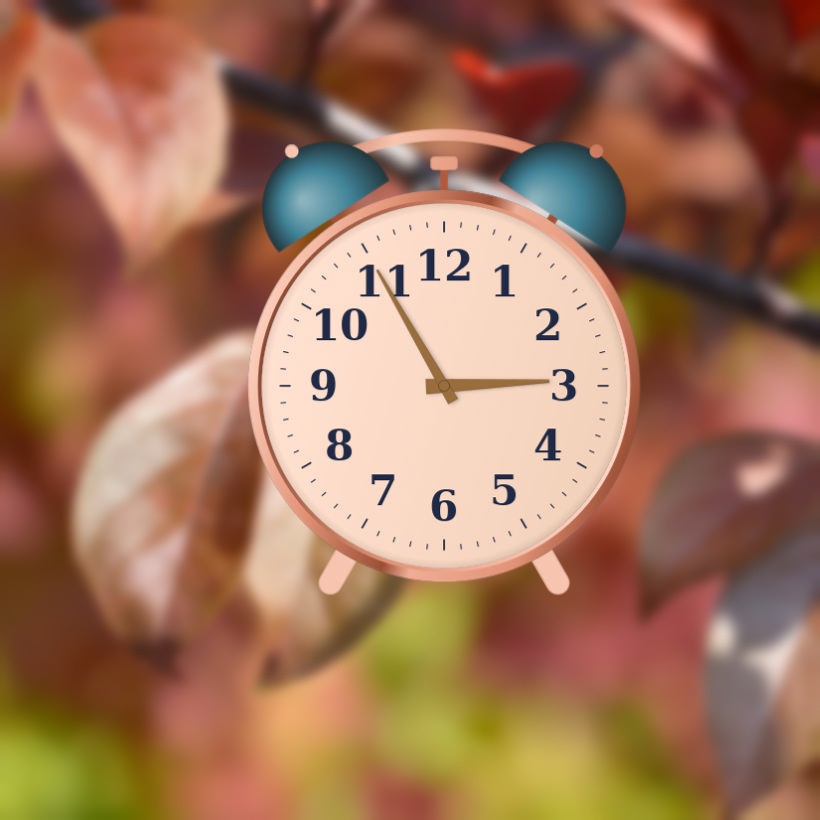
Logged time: h=2 m=55
